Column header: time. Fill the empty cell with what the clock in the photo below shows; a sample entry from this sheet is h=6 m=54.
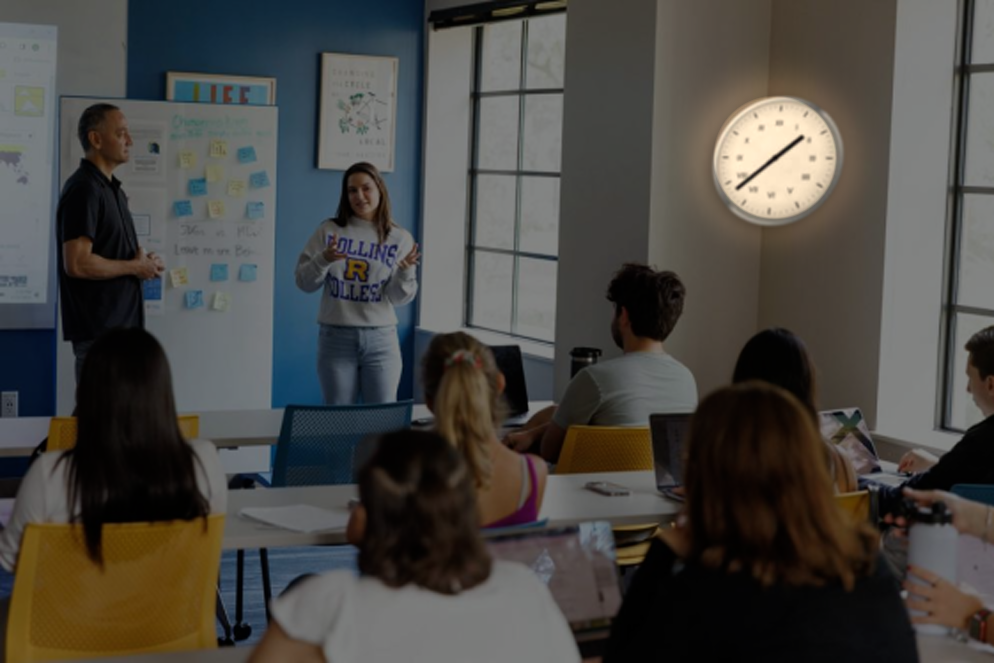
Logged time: h=1 m=38
